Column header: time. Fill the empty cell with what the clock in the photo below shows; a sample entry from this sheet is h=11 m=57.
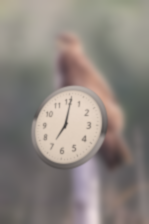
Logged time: h=7 m=1
